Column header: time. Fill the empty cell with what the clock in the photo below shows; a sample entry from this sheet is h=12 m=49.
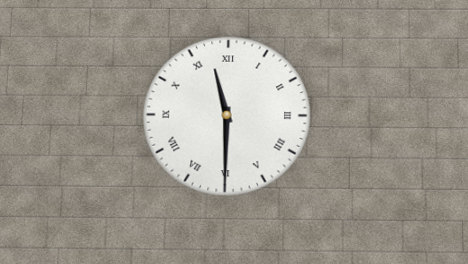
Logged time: h=11 m=30
